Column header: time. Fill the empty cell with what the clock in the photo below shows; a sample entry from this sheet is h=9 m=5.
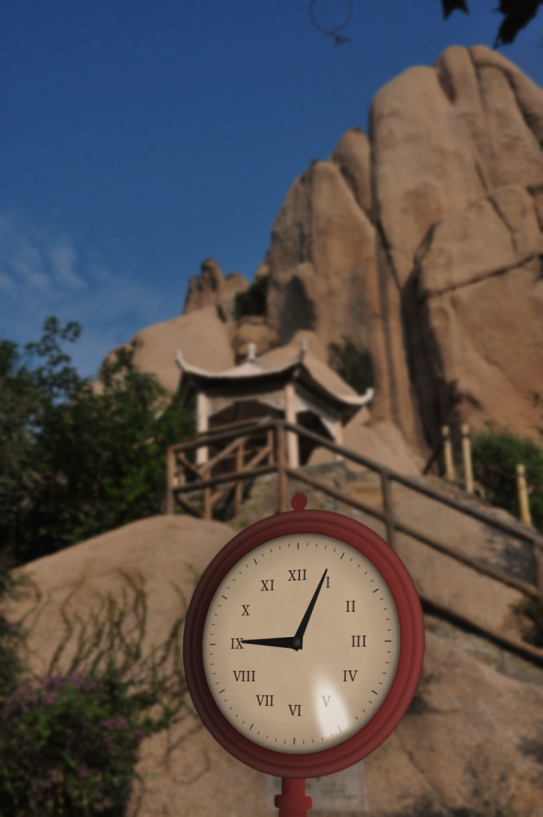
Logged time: h=9 m=4
